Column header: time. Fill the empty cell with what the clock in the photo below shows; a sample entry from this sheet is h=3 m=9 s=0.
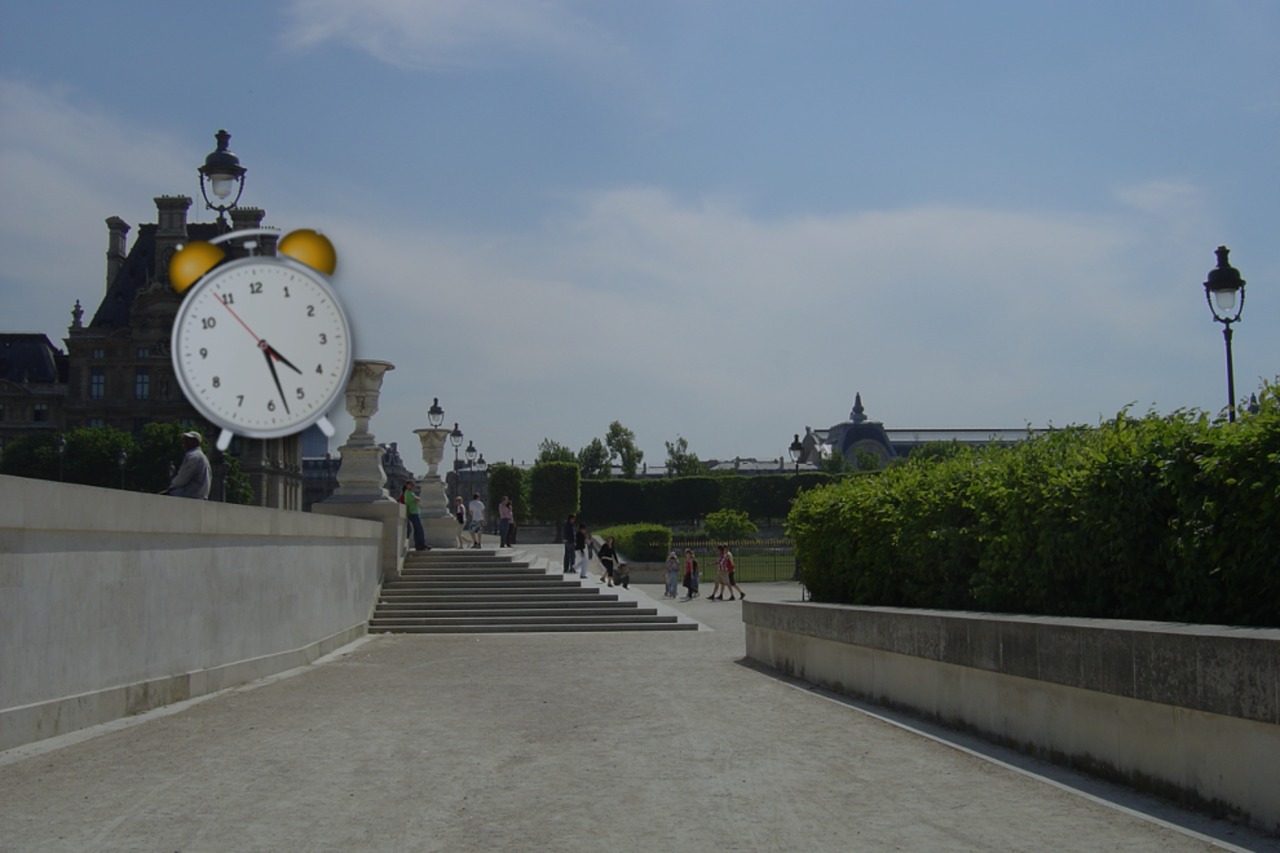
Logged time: h=4 m=27 s=54
